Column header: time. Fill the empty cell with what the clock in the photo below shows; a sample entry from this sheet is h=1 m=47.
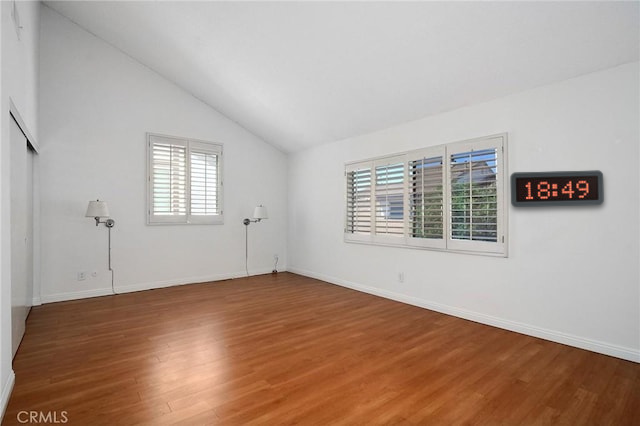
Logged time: h=18 m=49
